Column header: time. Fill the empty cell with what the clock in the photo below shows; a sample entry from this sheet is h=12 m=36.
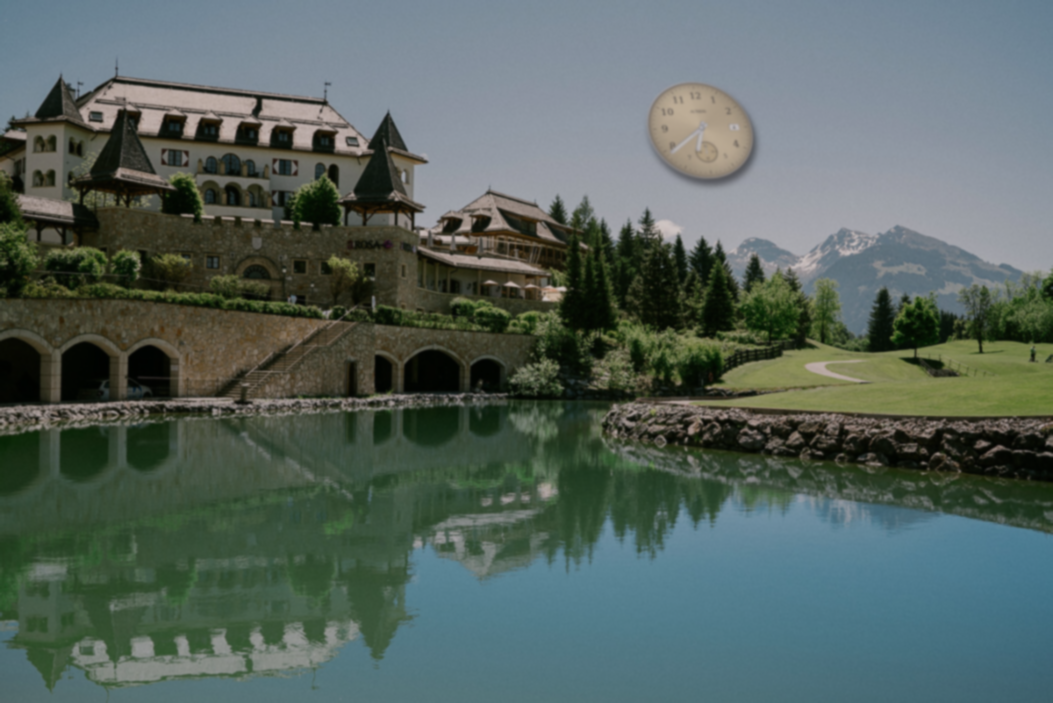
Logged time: h=6 m=39
